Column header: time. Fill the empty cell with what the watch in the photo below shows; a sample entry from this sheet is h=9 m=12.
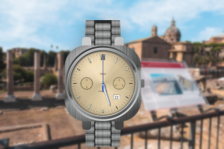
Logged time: h=5 m=27
